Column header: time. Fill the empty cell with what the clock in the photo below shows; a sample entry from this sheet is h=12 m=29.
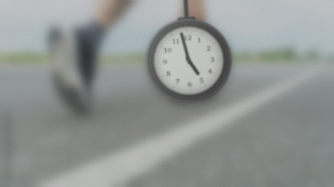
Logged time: h=4 m=58
